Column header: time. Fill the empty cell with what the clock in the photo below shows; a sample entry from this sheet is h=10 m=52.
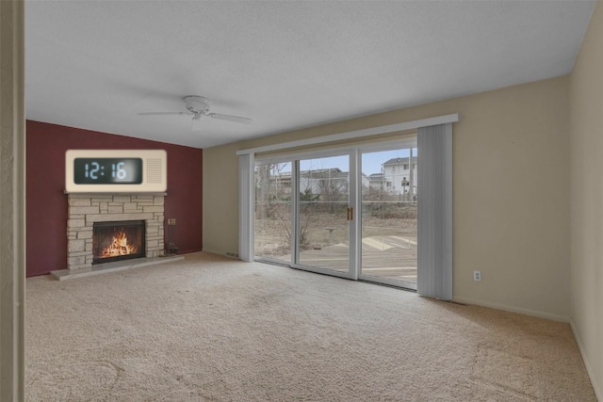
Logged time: h=12 m=16
